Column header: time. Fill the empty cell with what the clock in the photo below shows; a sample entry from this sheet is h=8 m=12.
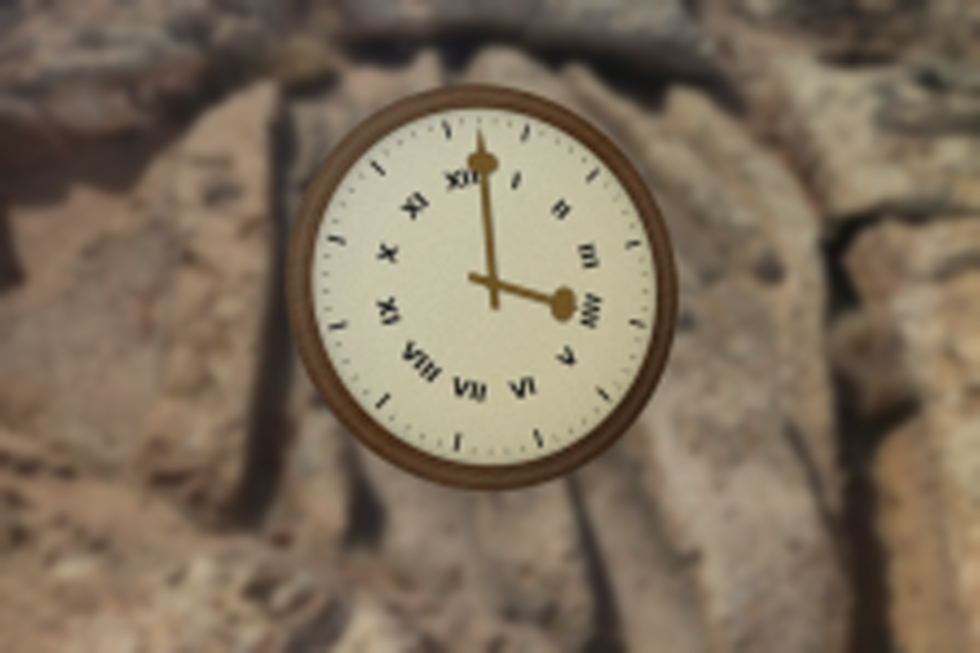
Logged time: h=4 m=2
